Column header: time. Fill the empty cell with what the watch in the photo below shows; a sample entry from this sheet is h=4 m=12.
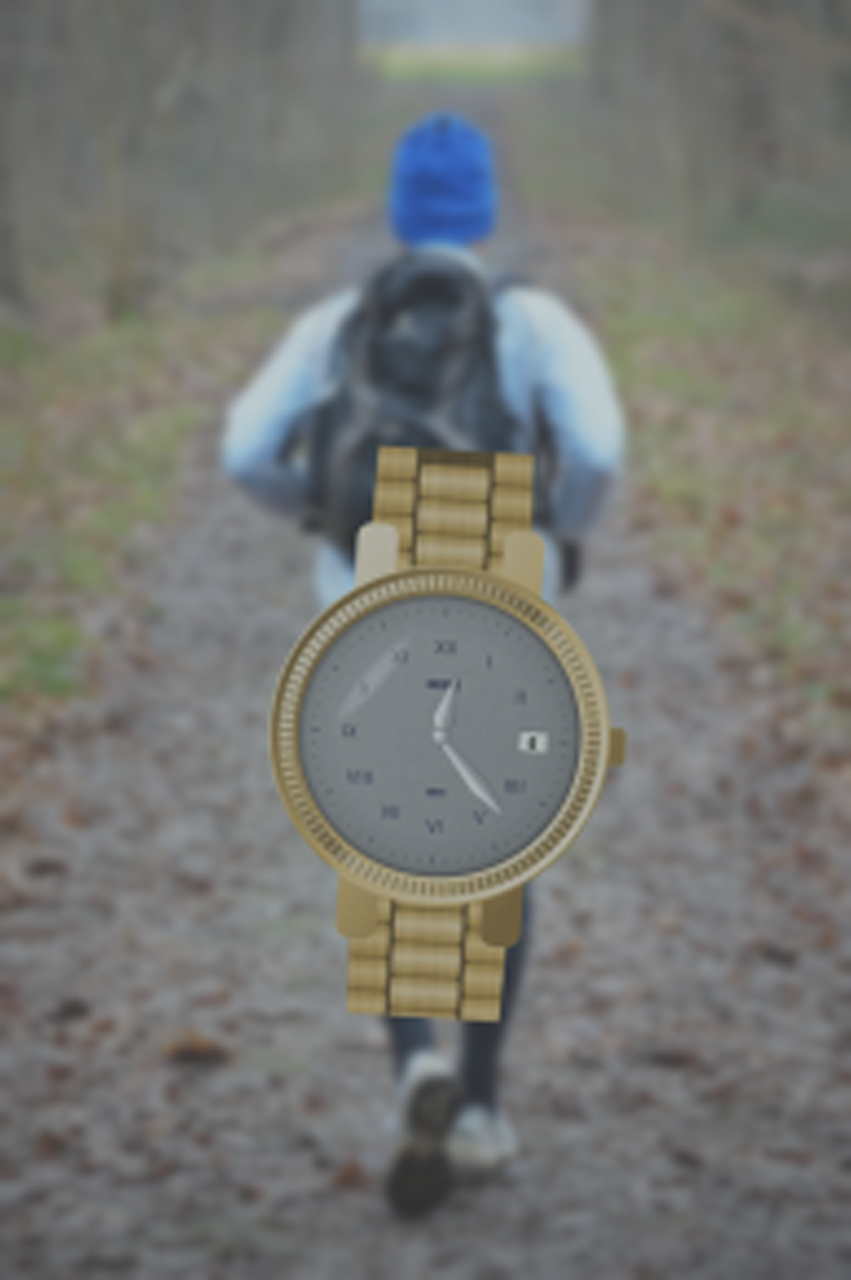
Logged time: h=12 m=23
